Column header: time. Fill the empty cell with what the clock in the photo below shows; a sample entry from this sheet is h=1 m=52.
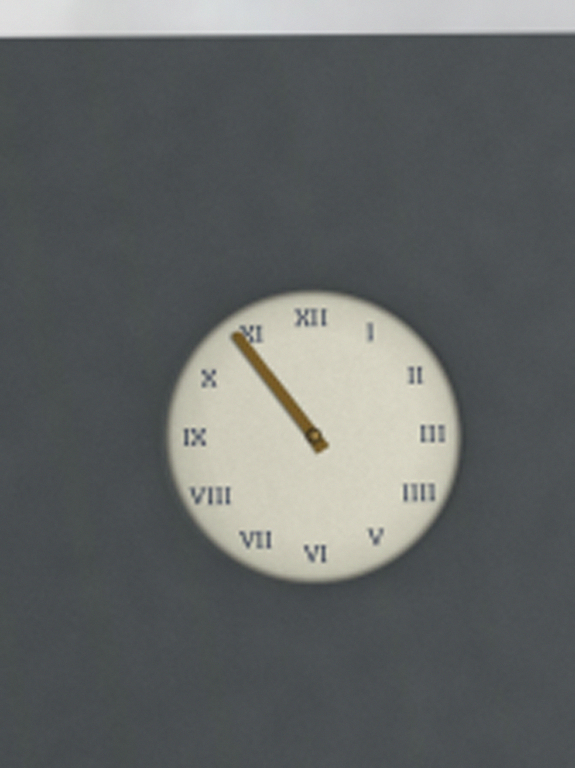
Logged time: h=10 m=54
